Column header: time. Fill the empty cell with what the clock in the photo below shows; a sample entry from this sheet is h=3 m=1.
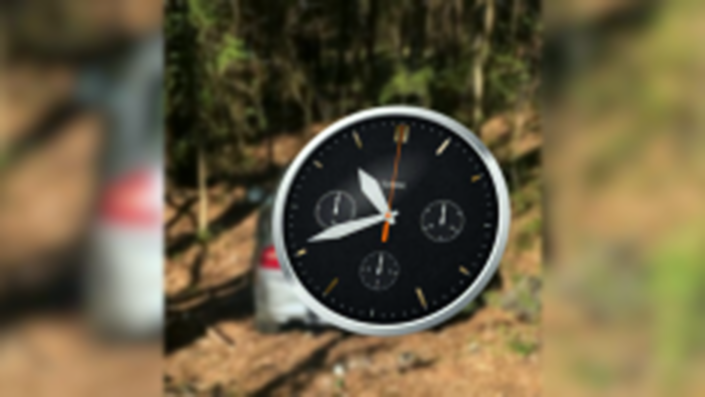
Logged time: h=10 m=41
